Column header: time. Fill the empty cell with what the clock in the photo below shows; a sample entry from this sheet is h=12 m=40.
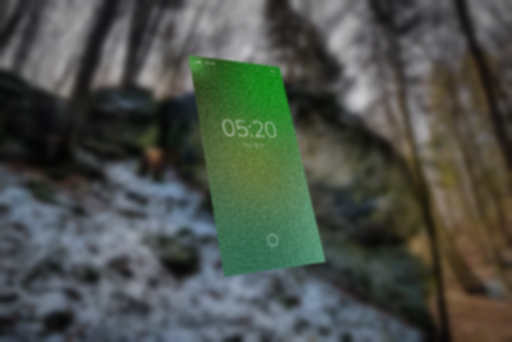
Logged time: h=5 m=20
